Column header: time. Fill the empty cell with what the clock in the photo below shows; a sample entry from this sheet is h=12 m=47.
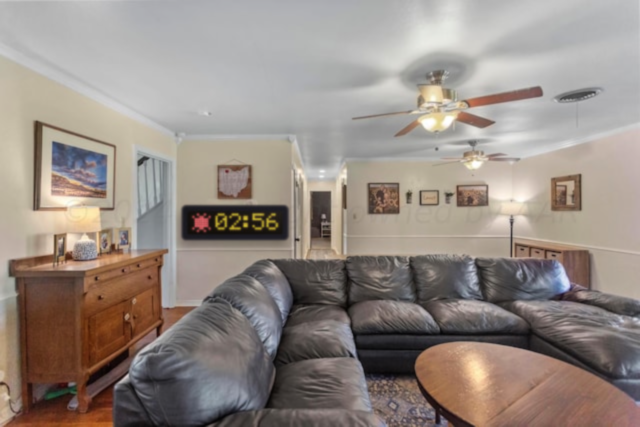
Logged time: h=2 m=56
